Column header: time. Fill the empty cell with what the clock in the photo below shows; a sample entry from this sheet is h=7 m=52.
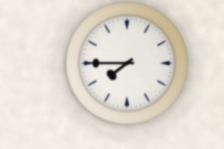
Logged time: h=7 m=45
